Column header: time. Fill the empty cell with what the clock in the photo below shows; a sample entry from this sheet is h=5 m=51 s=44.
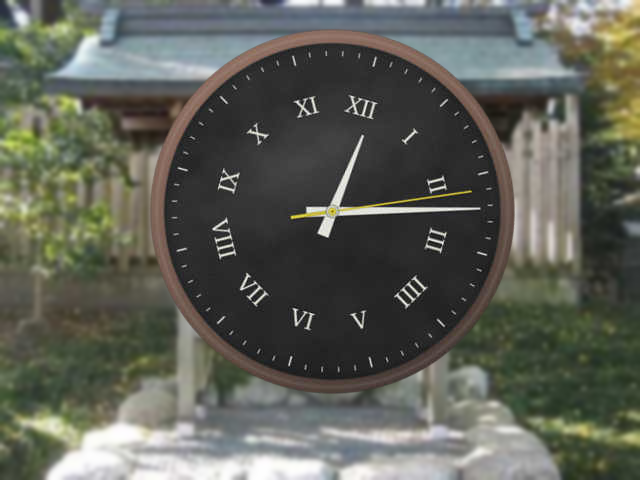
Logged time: h=12 m=12 s=11
